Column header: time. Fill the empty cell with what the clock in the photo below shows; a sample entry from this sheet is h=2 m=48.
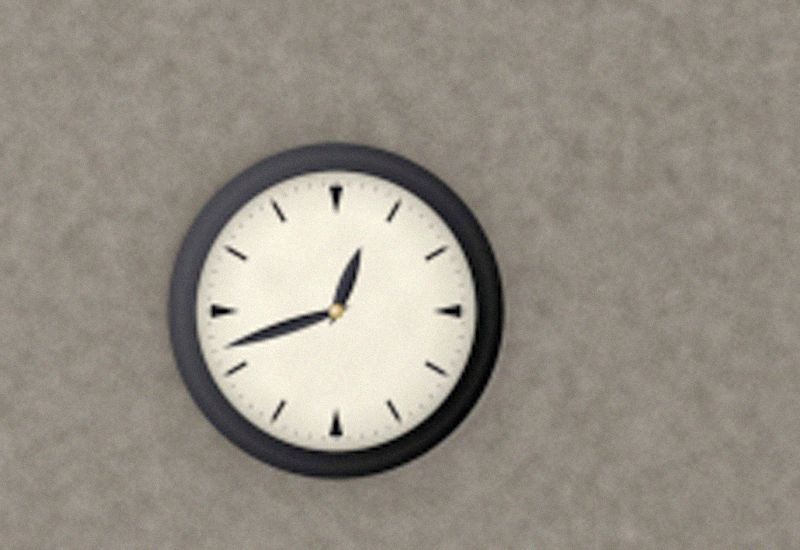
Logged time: h=12 m=42
